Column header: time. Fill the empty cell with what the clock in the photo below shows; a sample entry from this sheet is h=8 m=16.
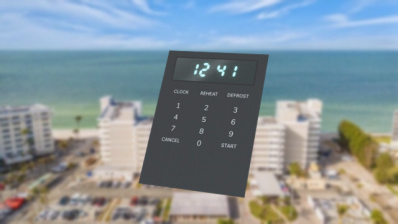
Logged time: h=12 m=41
